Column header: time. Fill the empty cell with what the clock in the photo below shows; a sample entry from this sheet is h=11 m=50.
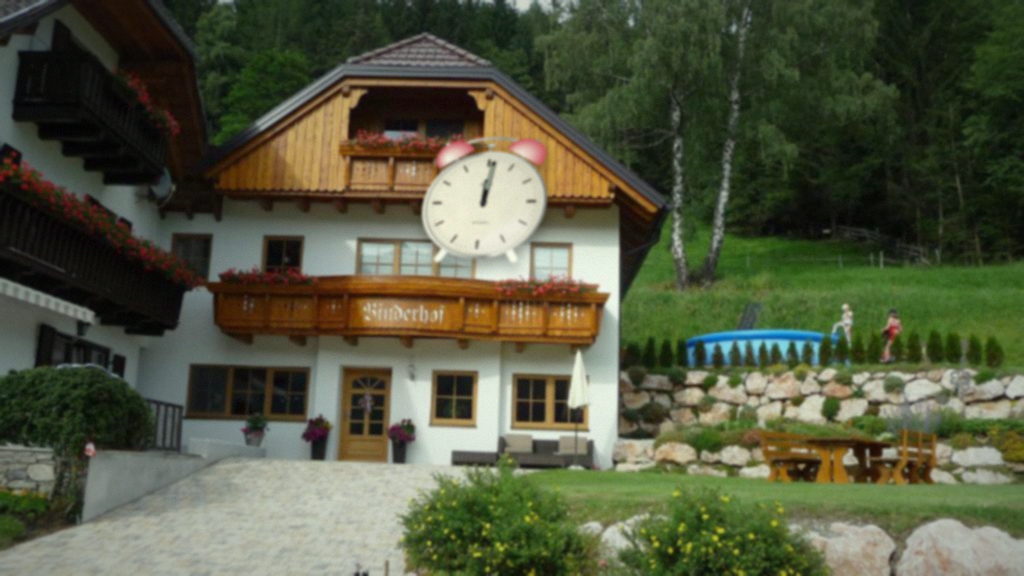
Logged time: h=12 m=1
